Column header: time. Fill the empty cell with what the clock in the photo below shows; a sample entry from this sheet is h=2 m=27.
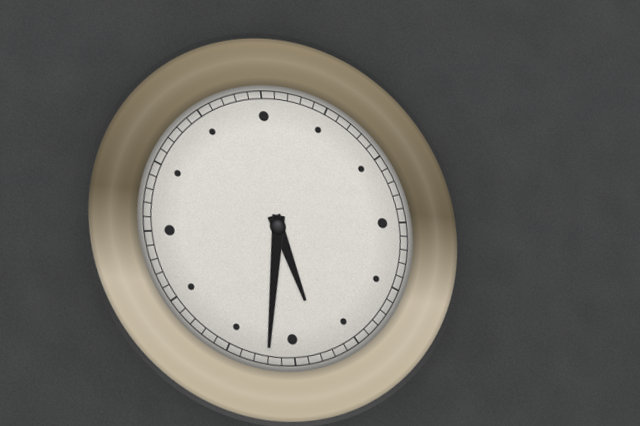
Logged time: h=5 m=32
